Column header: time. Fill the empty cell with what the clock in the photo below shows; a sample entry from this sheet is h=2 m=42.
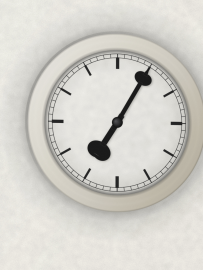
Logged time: h=7 m=5
